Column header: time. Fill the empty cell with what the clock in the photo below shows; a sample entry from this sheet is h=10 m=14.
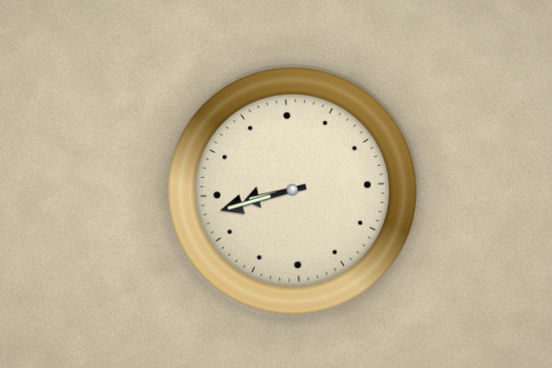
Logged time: h=8 m=43
